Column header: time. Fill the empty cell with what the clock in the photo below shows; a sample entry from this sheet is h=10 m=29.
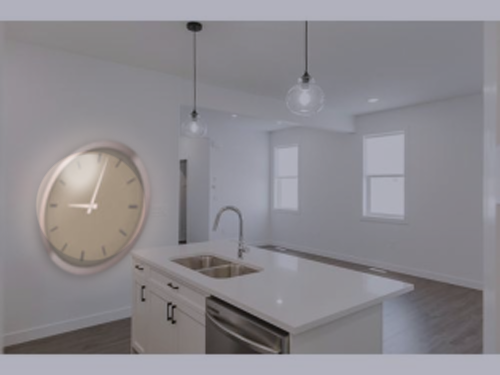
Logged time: h=9 m=2
